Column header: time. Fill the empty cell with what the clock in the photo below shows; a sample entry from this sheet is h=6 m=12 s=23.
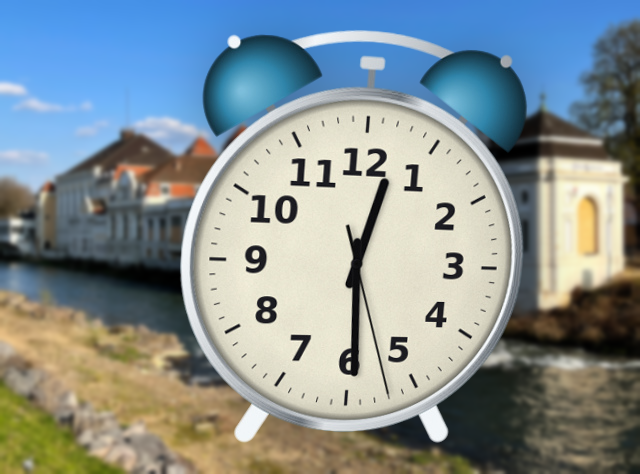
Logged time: h=12 m=29 s=27
